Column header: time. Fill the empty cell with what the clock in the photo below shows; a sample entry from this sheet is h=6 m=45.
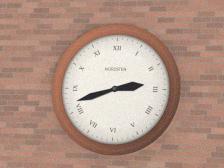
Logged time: h=2 m=42
